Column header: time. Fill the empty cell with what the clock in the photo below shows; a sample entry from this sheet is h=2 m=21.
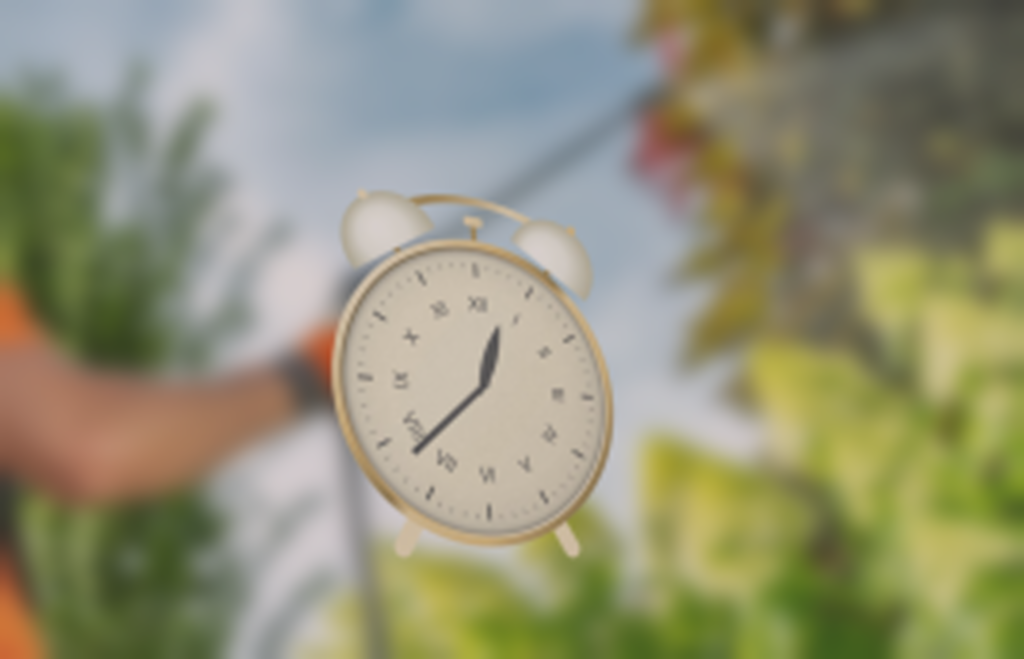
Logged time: h=12 m=38
